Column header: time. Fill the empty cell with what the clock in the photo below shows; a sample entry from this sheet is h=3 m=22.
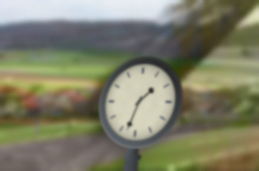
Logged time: h=1 m=33
